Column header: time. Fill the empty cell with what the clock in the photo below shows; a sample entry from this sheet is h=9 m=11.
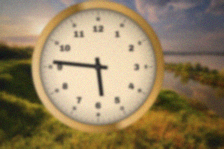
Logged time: h=5 m=46
